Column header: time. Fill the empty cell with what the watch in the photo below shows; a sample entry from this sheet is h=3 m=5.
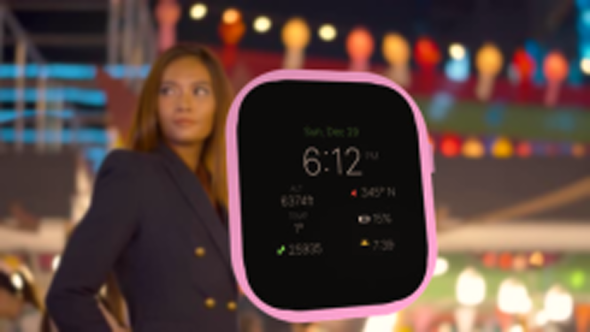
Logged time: h=6 m=12
